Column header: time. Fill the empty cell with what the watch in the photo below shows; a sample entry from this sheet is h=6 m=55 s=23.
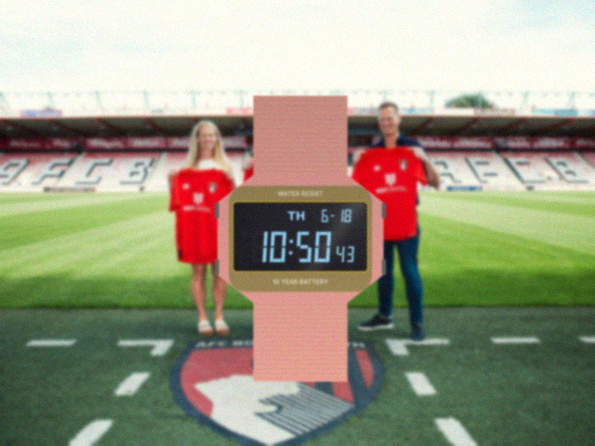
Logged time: h=10 m=50 s=43
